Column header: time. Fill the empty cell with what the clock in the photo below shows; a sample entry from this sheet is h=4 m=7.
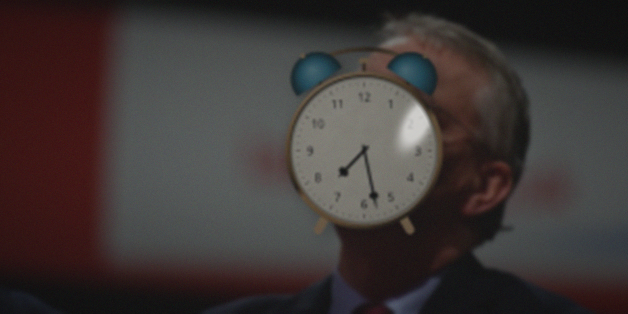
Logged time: h=7 m=28
